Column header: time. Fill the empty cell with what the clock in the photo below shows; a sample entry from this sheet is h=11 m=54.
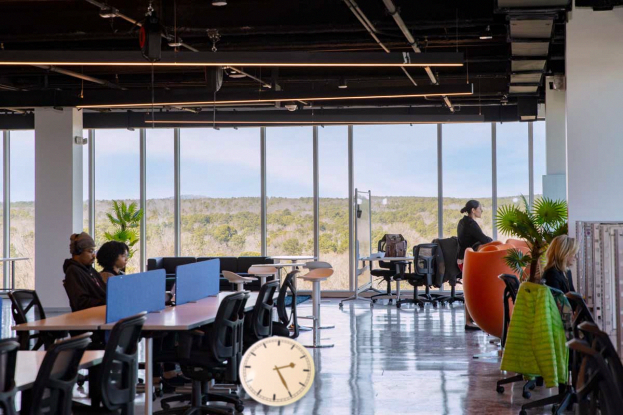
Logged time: h=2 m=25
